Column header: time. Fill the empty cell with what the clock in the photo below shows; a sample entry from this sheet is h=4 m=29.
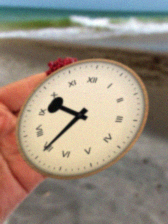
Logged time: h=9 m=35
